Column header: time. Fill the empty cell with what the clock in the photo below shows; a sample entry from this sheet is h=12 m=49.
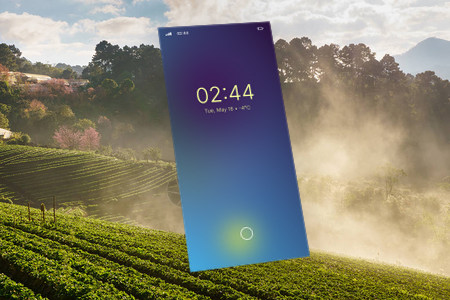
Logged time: h=2 m=44
